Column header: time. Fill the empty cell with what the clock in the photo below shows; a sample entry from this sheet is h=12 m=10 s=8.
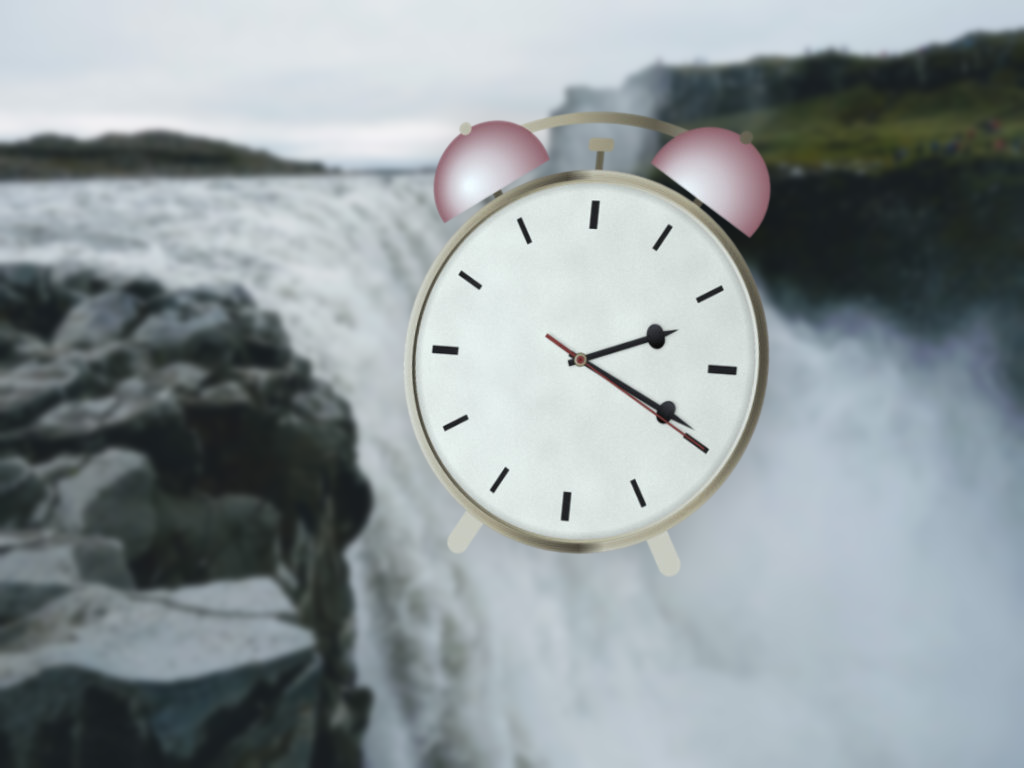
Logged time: h=2 m=19 s=20
